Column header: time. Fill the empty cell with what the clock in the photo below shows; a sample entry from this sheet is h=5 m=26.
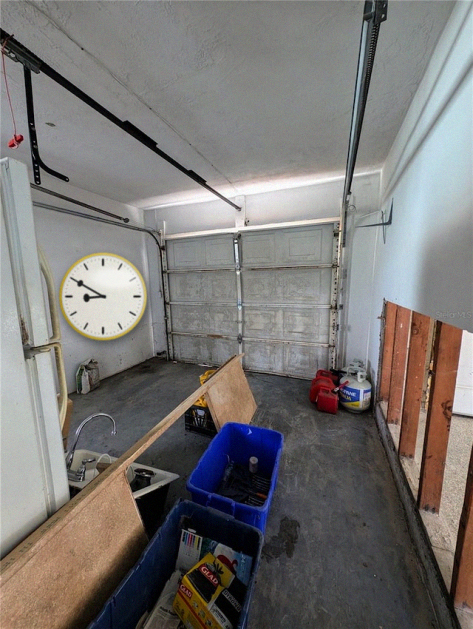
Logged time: h=8 m=50
